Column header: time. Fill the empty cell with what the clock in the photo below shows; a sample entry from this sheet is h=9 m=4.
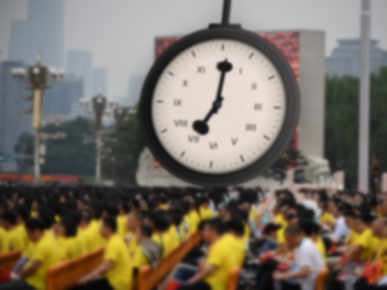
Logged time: h=7 m=1
